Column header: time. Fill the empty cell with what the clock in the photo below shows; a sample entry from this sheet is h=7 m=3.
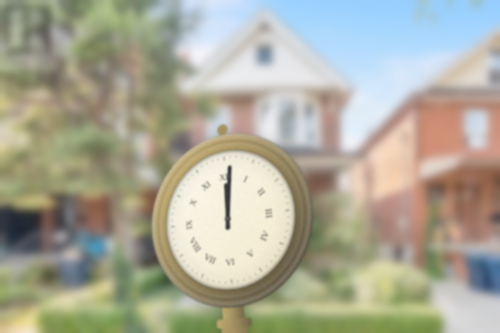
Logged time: h=12 m=1
